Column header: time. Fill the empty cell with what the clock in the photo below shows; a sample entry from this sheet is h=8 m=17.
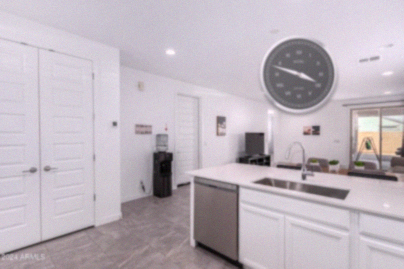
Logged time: h=3 m=48
